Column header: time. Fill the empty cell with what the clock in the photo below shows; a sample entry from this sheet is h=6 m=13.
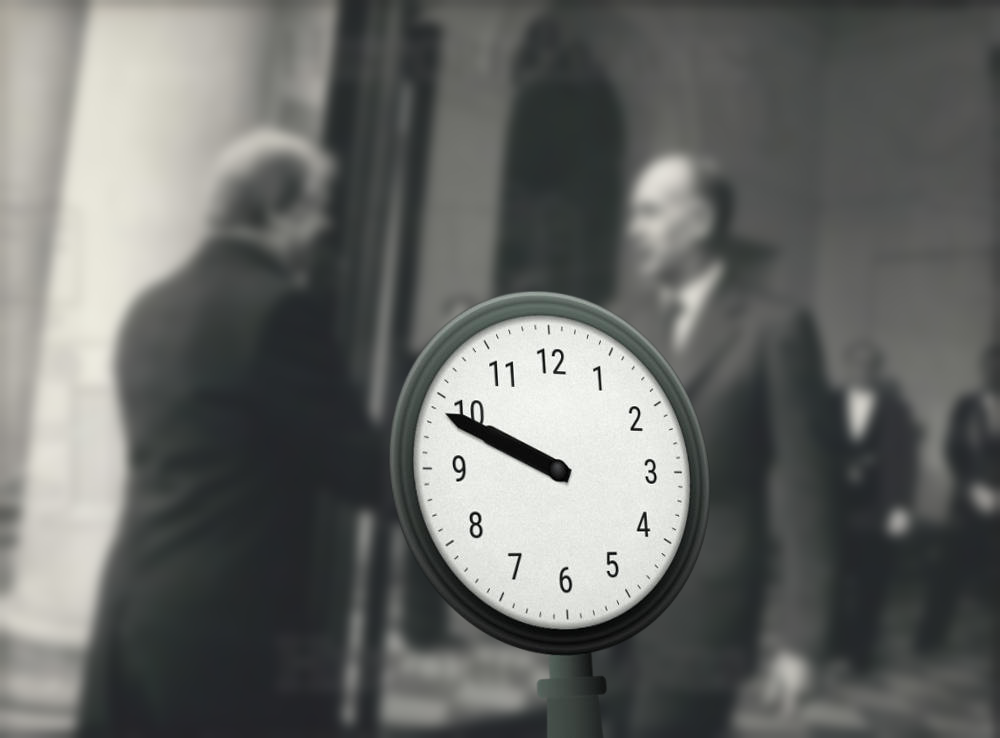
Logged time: h=9 m=49
